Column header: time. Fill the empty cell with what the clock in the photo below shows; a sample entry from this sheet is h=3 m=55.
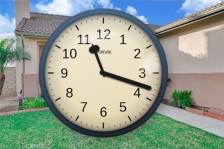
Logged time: h=11 m=18
